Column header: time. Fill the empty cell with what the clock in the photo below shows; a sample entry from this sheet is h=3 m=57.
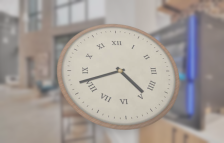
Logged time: h=4 m=42
